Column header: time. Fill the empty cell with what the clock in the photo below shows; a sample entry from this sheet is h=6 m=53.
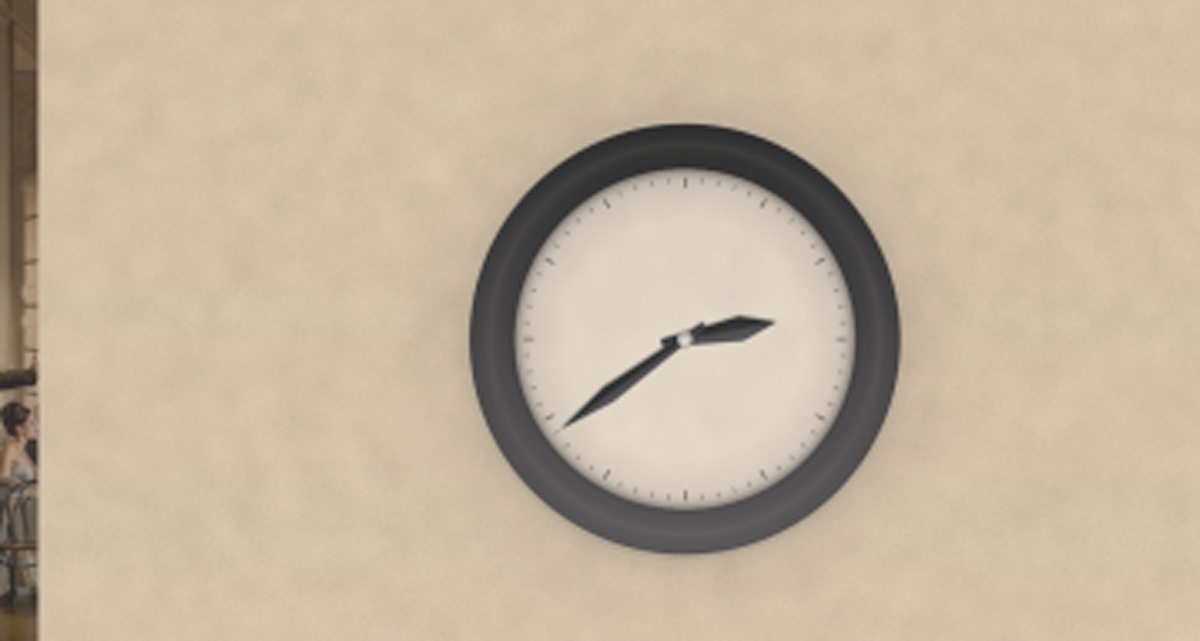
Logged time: h=2 m=39
